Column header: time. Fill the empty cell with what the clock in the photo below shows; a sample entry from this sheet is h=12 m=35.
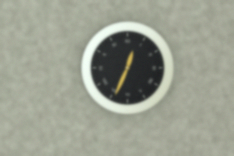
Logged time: h=12 m=34
